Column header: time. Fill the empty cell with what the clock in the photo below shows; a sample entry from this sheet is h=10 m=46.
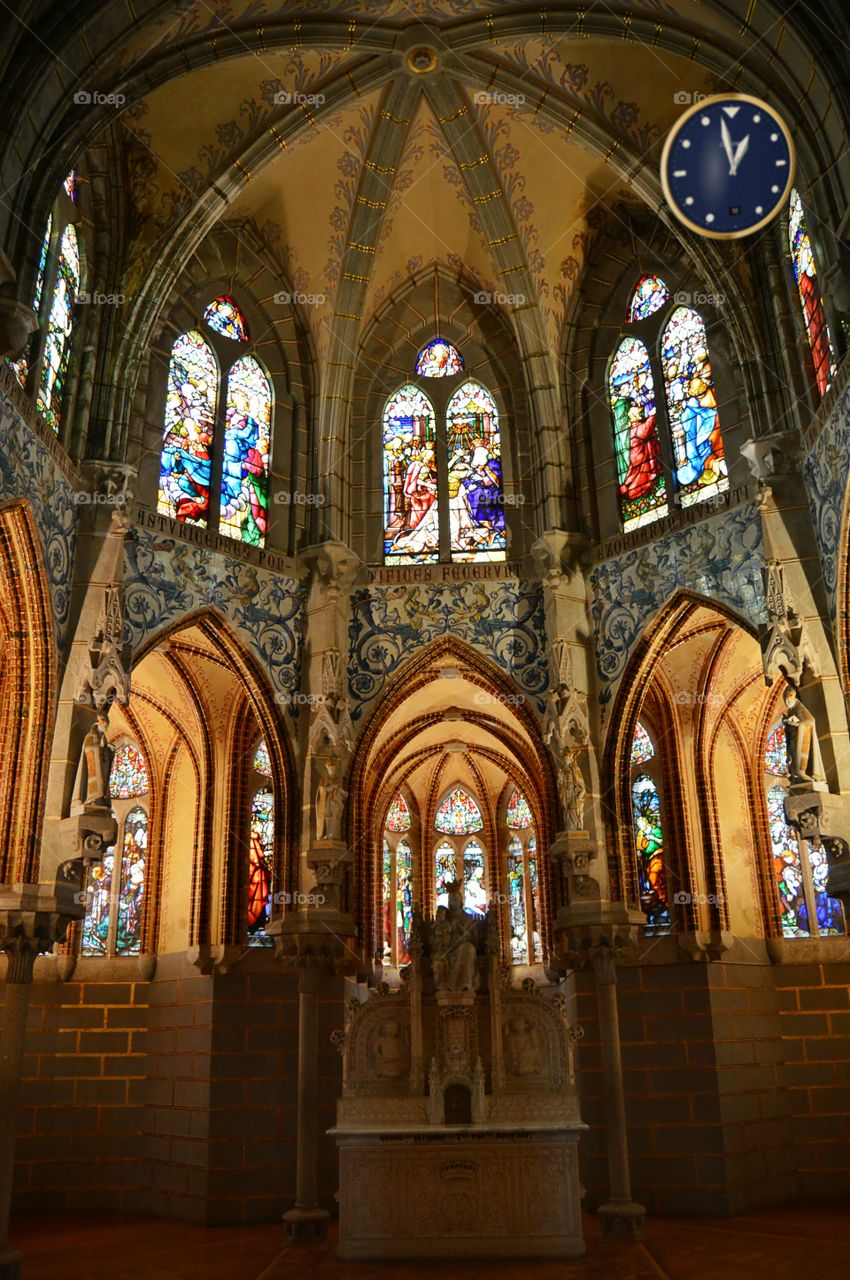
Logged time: h=12 m=58
